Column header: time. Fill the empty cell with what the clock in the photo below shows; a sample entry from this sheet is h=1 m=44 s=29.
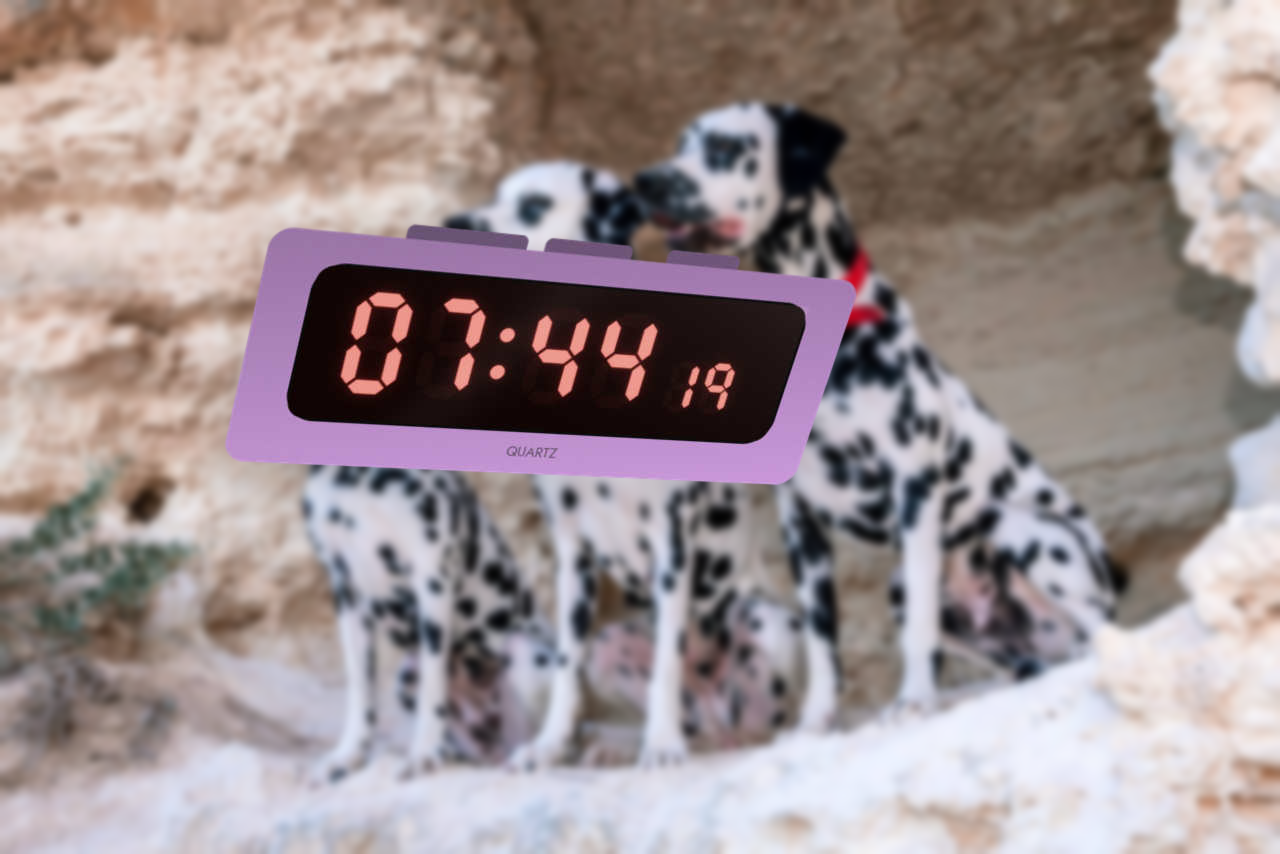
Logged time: h=7 m=44 s=19
